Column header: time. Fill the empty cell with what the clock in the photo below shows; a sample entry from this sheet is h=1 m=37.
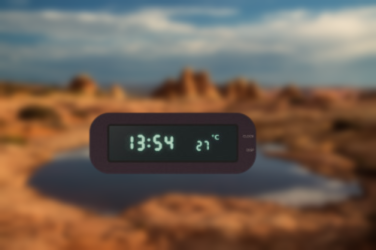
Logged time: h=13 m=54
